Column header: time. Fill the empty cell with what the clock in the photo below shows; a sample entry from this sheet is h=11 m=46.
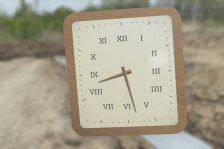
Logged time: h=8 m=28
